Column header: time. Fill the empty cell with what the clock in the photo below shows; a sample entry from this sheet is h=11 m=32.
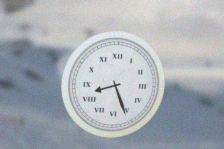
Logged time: h=8 m=26
